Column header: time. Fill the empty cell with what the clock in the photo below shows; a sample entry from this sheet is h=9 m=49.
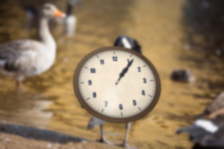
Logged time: h=1 m=6
